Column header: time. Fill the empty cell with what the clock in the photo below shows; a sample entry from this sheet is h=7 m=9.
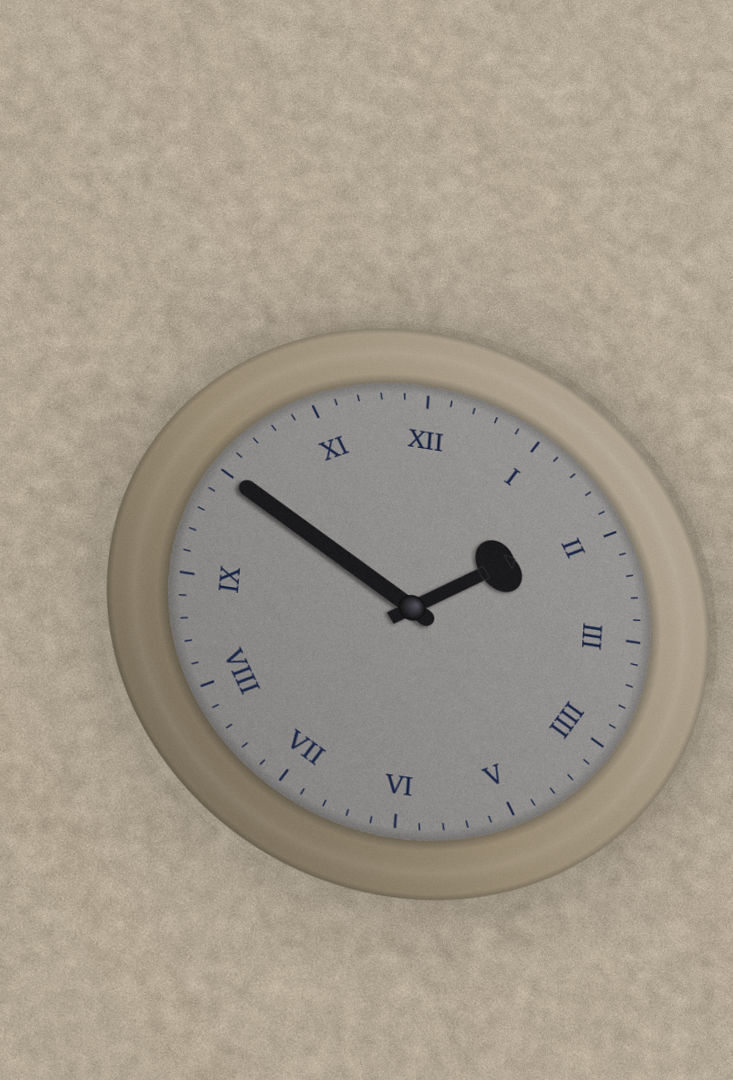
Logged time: h=1 m=50
